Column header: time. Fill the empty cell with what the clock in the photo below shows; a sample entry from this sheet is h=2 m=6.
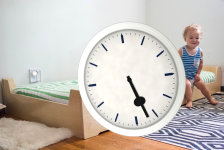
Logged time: h=5 m=27
